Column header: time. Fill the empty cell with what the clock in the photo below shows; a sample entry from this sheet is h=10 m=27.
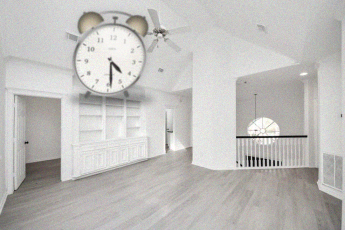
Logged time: h=4 m=29
